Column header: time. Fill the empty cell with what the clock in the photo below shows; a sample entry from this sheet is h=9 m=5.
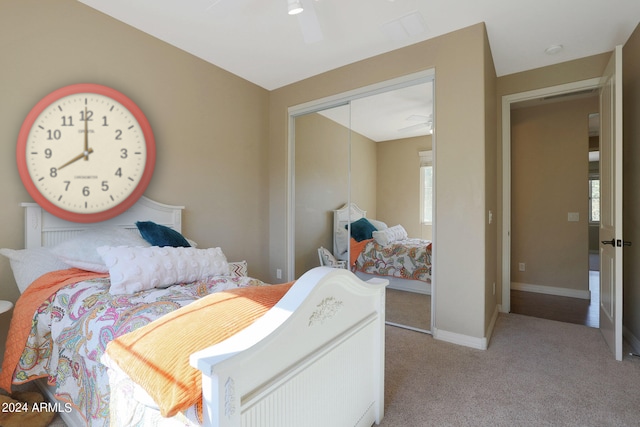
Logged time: h=8 m=0
